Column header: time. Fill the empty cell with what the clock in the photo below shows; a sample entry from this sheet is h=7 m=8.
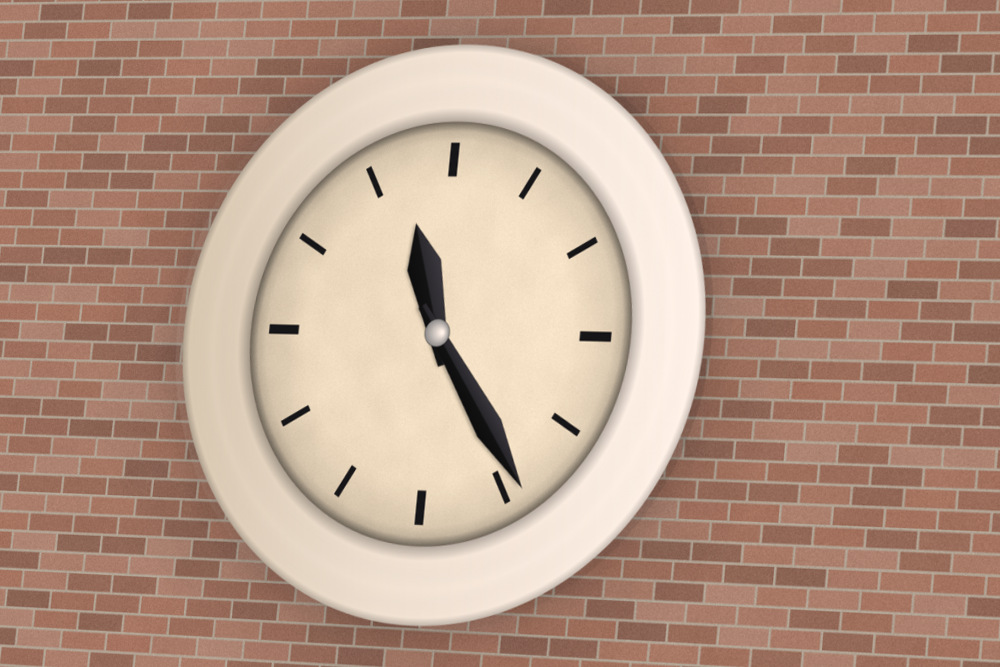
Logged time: h=11 m=24
